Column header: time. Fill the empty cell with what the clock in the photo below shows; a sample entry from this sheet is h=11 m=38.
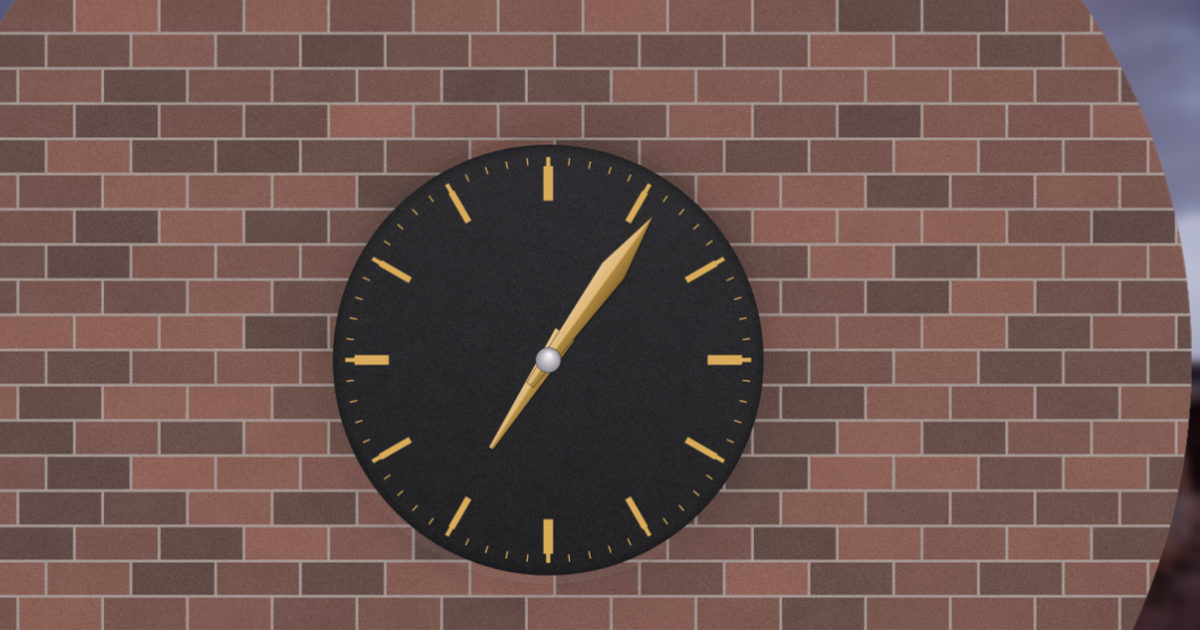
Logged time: h=7 m=6
